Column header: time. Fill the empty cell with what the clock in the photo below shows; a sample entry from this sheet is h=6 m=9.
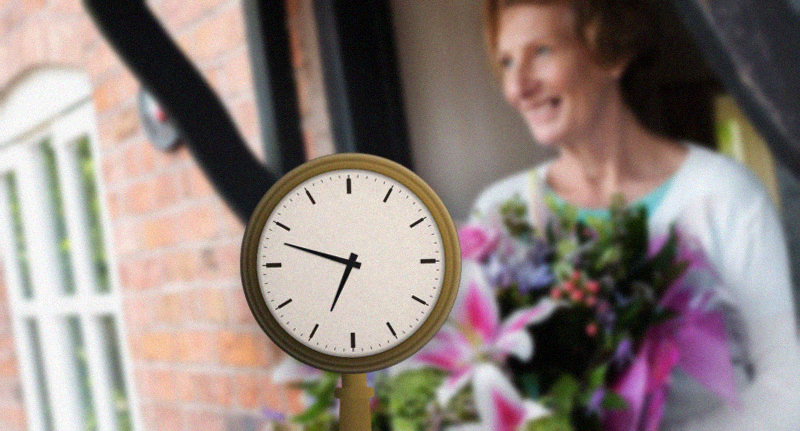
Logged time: h=6 m=48
